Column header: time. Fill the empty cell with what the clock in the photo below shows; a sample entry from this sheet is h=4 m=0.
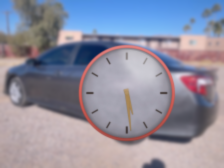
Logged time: h=5 m=29
